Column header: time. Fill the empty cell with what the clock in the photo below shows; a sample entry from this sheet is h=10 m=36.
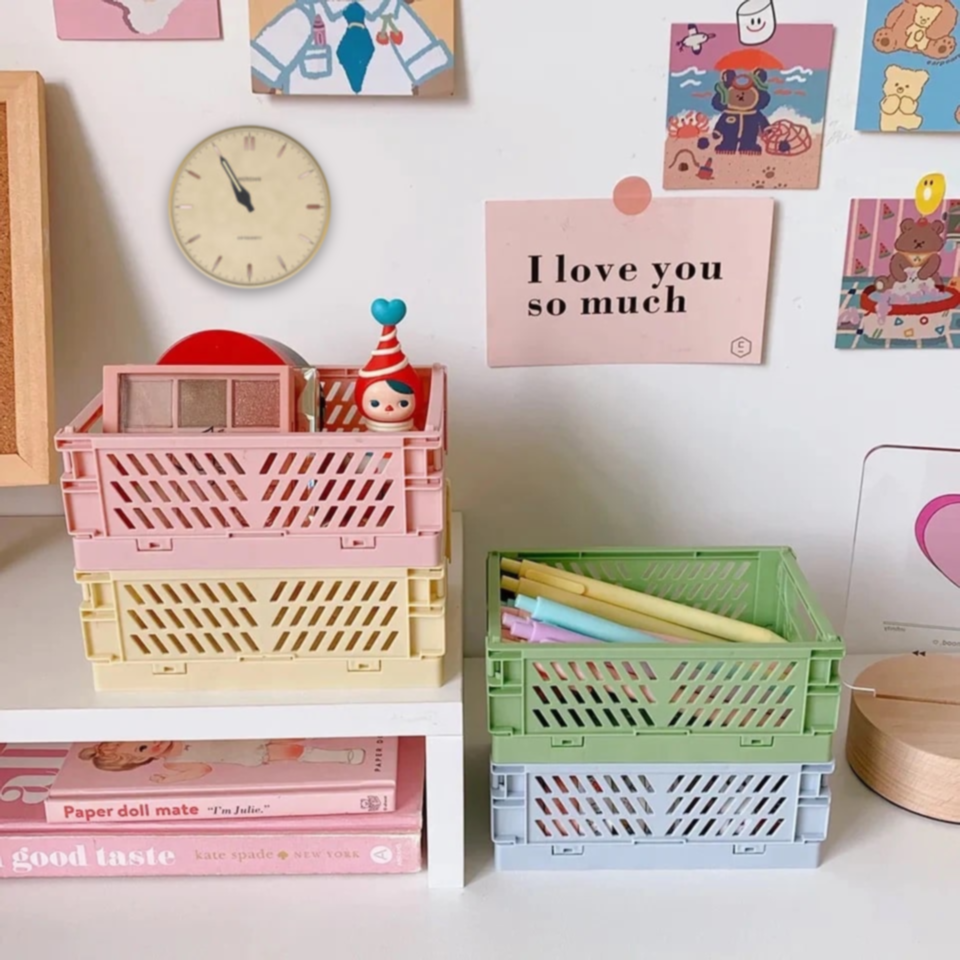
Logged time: h=10 m=55
